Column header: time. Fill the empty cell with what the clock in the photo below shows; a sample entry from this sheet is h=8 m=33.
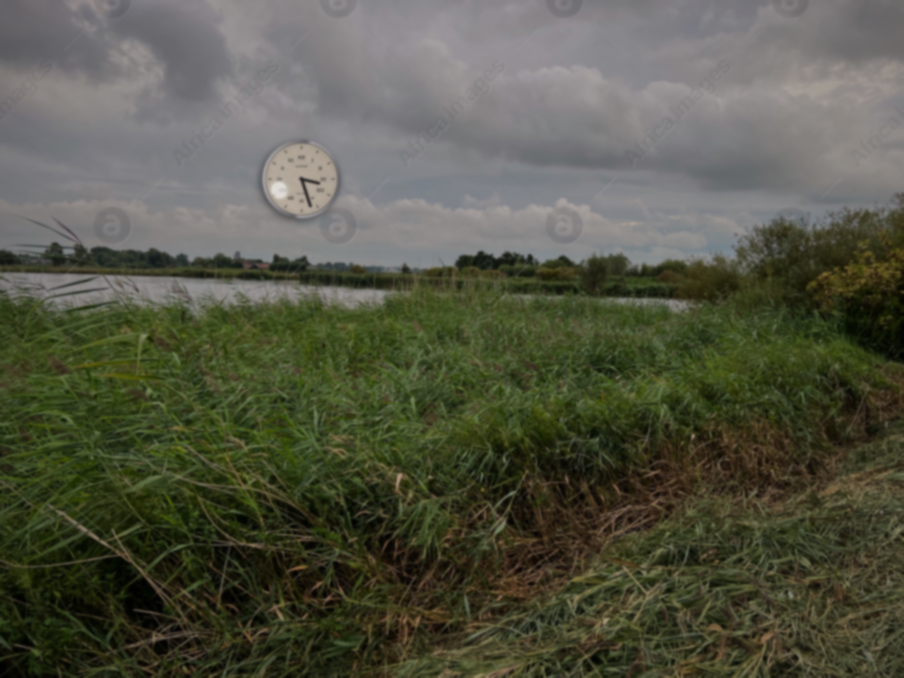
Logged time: h=3 m=27
